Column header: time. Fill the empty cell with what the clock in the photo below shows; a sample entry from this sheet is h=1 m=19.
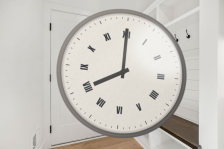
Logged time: h=8 m=0
